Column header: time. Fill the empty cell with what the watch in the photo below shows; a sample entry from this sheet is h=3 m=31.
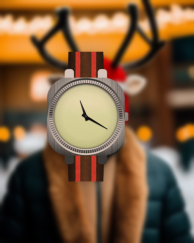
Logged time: h=11 m=20
